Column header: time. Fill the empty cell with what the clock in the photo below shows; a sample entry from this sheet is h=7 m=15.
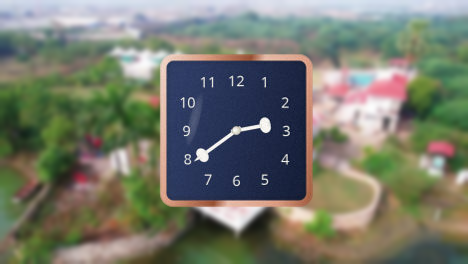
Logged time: h=2 m=39
